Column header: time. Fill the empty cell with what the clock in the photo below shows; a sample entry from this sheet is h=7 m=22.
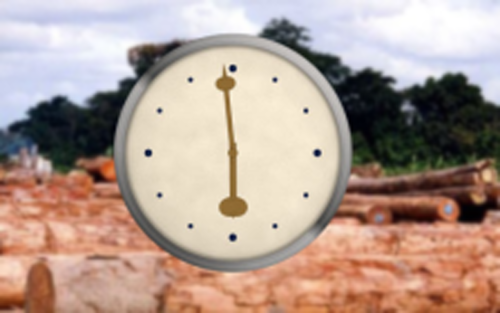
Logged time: h=5 m=59
